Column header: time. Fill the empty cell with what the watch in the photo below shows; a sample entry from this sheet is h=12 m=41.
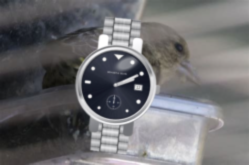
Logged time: h=2 m=10
